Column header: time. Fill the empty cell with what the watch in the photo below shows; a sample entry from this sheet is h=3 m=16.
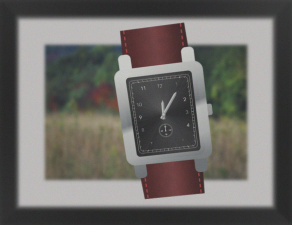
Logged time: h=12 m=6
